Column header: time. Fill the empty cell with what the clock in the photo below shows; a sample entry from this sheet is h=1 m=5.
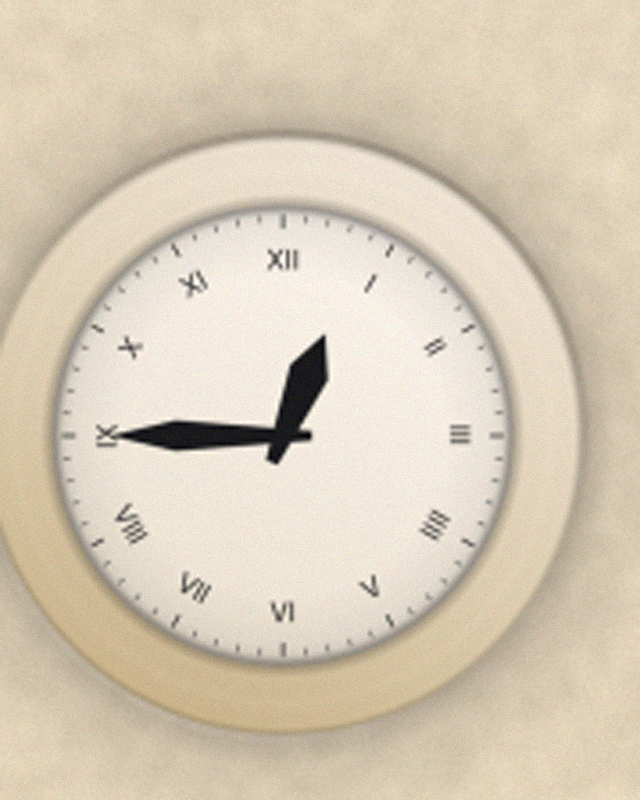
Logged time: h=12 m=45
